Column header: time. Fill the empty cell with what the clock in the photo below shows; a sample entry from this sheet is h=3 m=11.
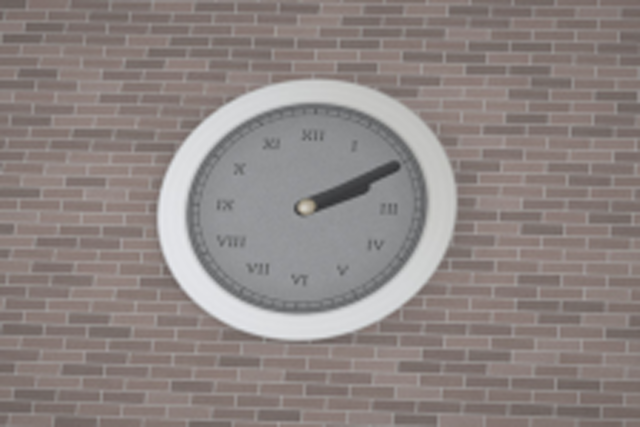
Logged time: h=2 m=10
